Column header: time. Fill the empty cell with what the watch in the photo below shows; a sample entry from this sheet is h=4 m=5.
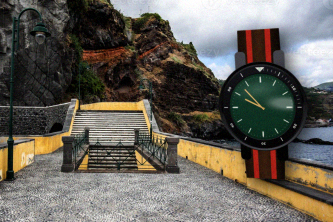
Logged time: h=9 m=53
